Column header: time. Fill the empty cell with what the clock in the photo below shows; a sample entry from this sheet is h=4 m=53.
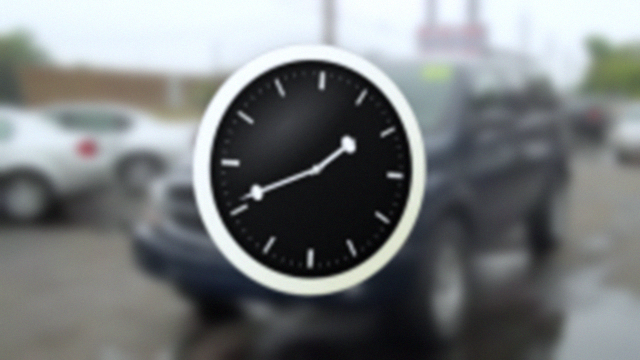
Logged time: h=1 m=41
